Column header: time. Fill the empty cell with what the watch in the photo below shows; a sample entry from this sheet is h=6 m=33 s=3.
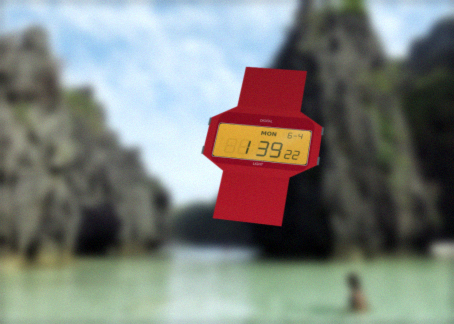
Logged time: h=1 m=39 s=22
